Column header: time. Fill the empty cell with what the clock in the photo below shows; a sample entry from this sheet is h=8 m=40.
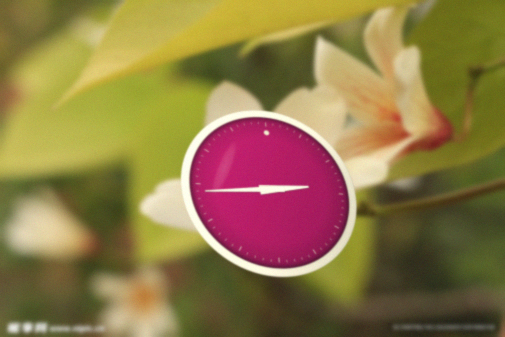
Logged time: h=2 m=44
